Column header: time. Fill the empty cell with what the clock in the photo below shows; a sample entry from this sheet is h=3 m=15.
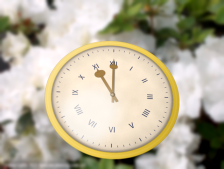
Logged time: h=11 m=0
